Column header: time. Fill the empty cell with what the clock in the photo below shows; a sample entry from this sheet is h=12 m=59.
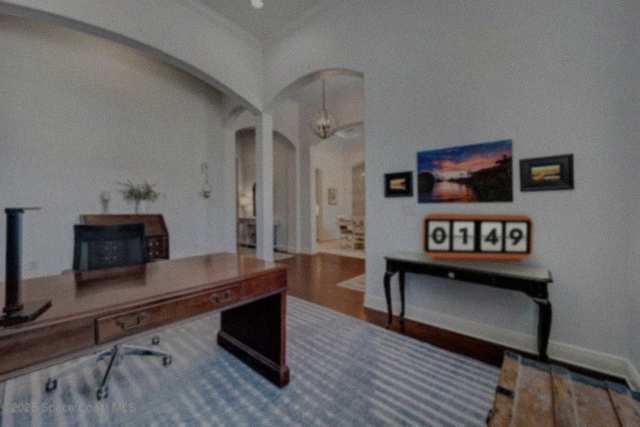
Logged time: h=1 m=49
